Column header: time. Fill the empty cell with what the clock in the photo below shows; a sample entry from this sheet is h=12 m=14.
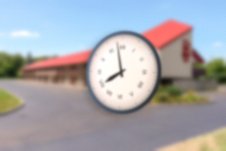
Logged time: h=7 m=58
